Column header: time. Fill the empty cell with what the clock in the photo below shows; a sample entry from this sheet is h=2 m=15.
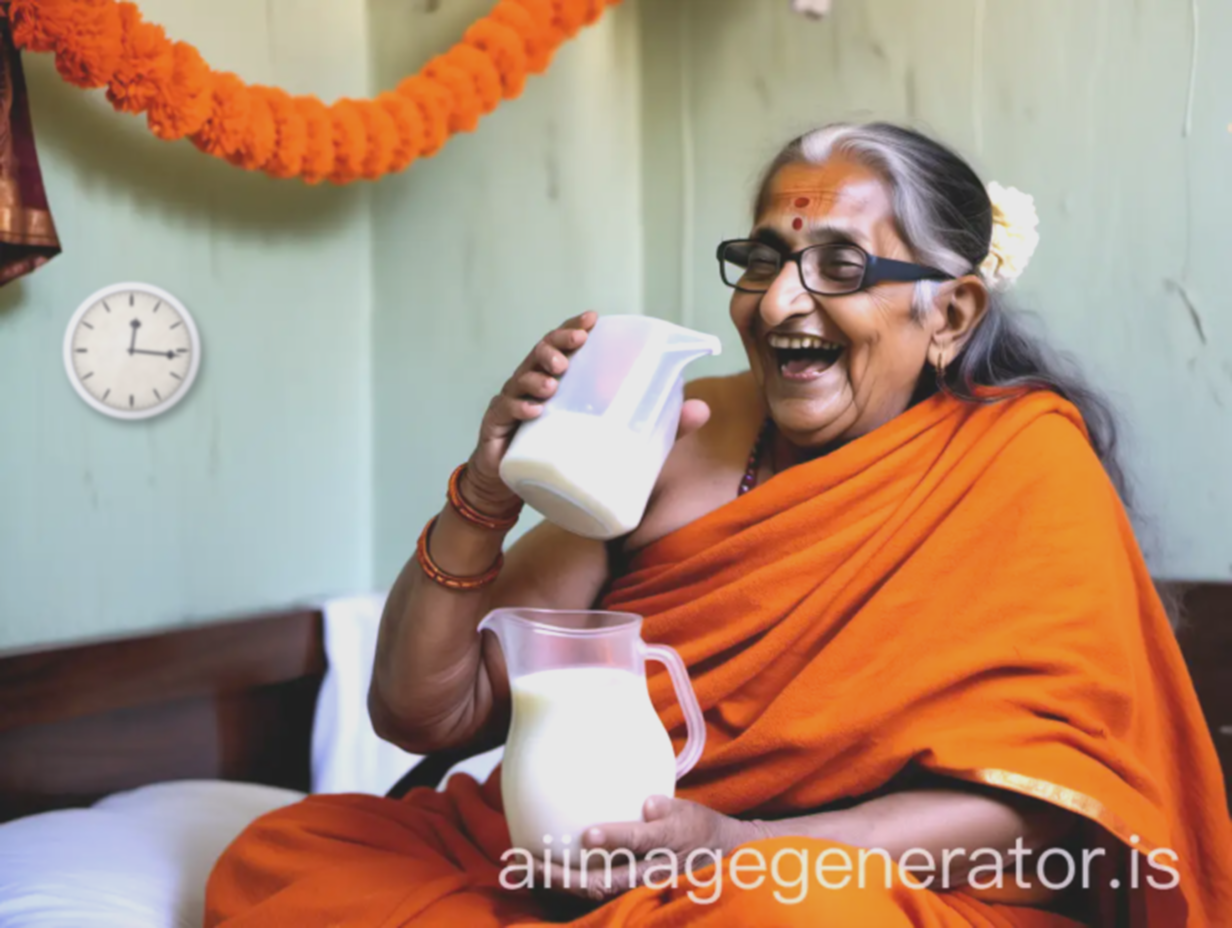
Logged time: h=12 m=16
